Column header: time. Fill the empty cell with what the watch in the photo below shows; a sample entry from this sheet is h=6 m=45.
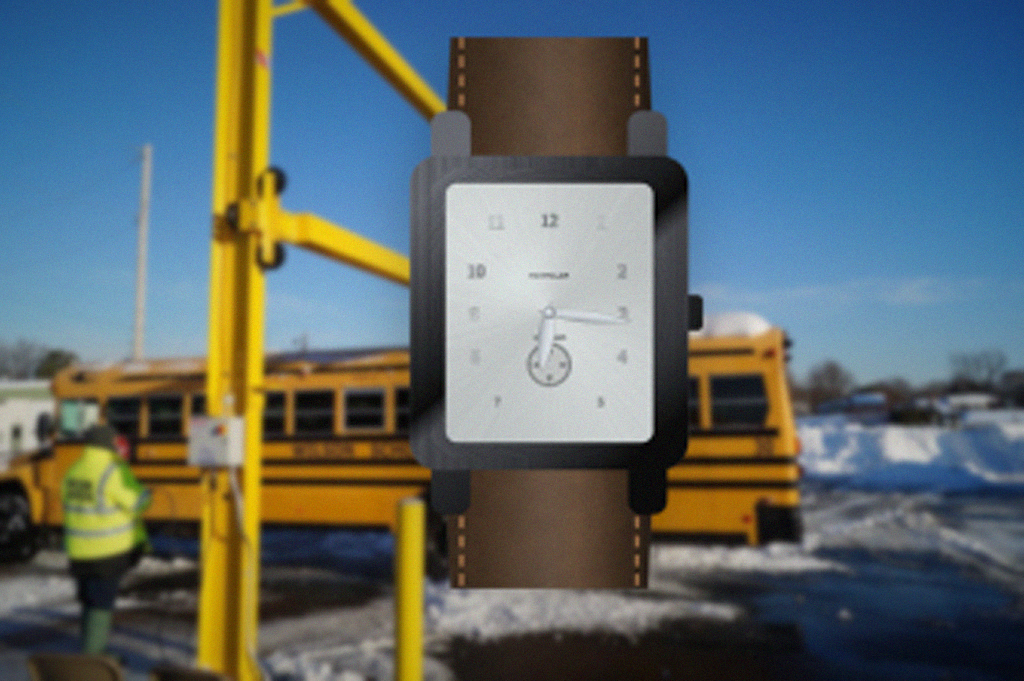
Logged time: h=6 m=16
